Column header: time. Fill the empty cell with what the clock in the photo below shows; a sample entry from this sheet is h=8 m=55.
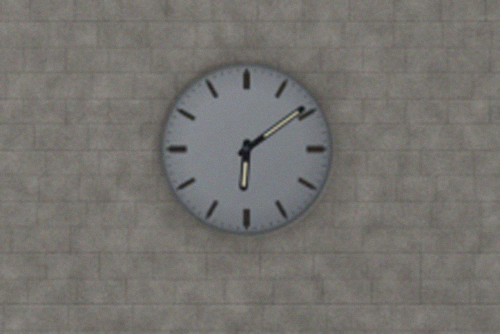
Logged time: h=6 m=9
